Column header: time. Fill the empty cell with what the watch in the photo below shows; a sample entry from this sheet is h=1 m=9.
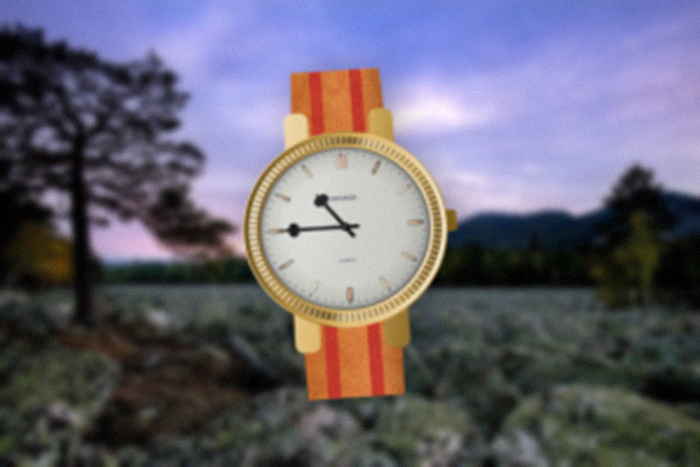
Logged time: h=10 m=45
